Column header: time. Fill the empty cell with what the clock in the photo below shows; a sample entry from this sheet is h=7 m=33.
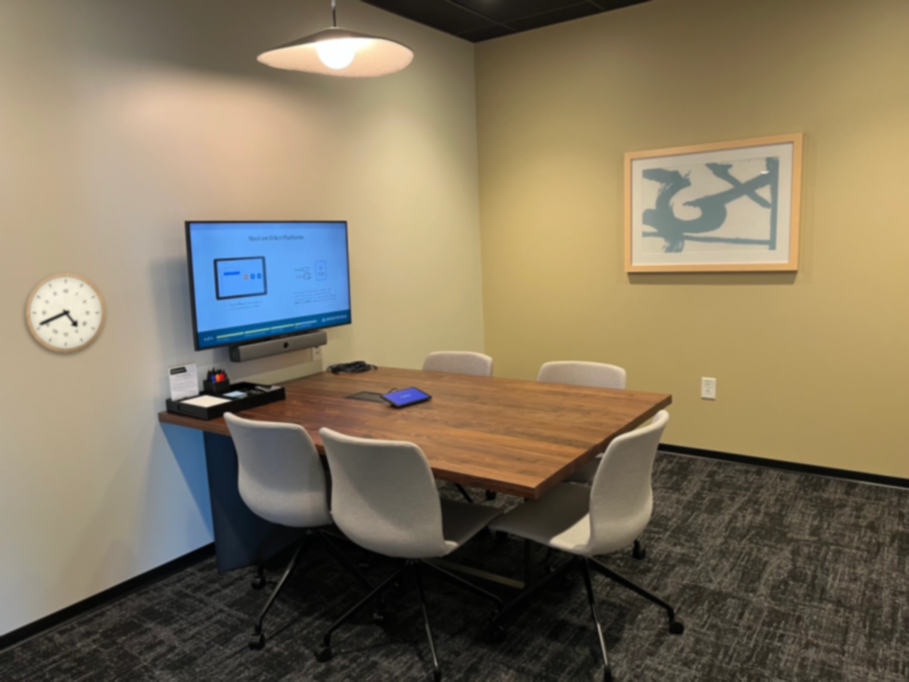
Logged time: h=4 m=41
